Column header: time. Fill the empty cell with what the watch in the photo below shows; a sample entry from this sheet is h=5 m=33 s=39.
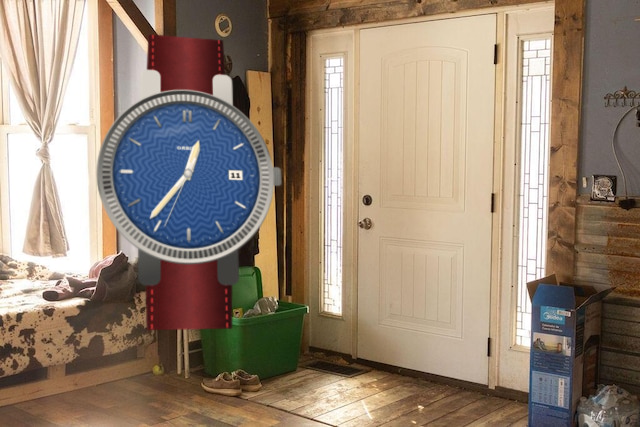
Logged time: h=12 m=36 s=34
